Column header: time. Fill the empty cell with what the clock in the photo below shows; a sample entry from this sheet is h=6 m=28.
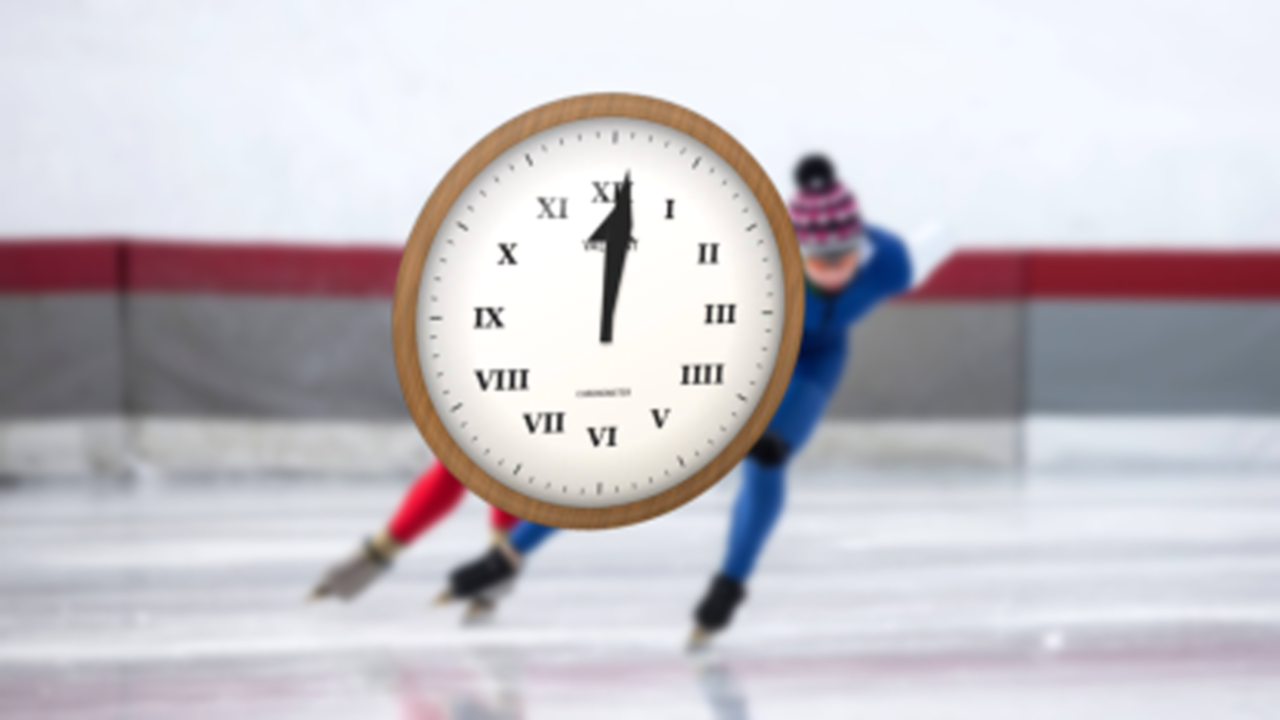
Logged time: h=12 m=1
